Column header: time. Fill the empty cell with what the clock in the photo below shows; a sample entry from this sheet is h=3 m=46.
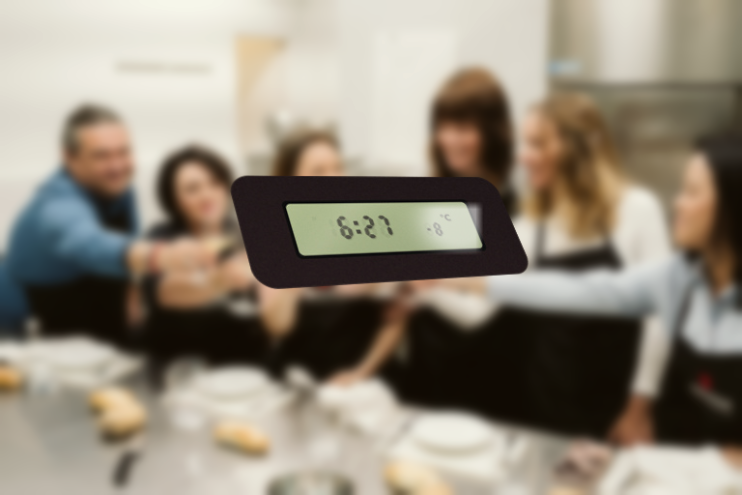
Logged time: h=6 m=27
